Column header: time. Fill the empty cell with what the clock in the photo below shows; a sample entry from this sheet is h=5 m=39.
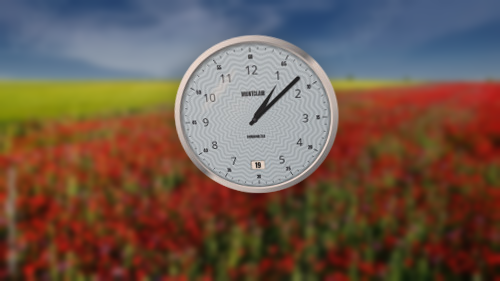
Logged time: h=1 m=8
